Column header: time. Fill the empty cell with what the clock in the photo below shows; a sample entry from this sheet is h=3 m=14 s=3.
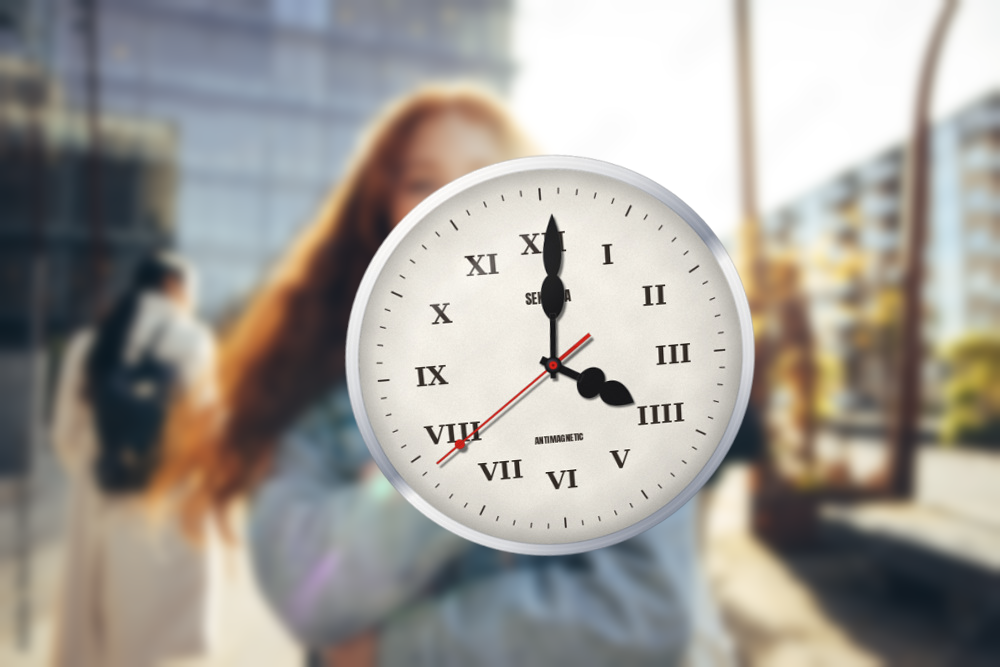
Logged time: h=4 m=0 s=39
